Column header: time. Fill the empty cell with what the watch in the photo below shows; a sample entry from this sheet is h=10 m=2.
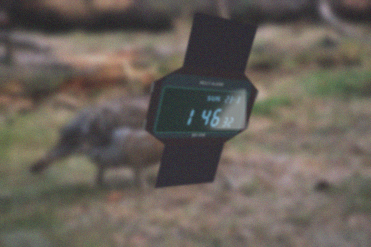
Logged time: h=1 m=46
